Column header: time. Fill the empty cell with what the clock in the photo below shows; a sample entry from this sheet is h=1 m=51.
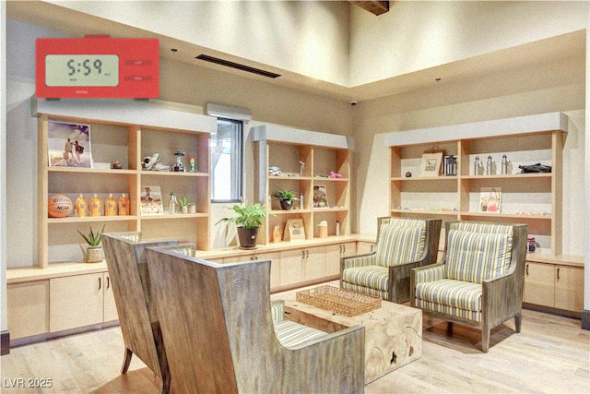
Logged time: h=5 m=59
